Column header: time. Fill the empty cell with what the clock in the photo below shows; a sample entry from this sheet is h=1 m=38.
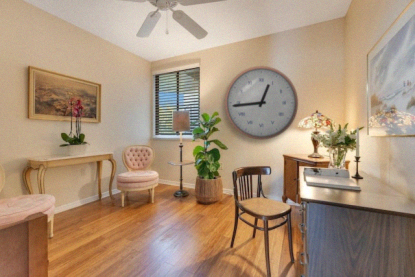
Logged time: h=12 m=44
